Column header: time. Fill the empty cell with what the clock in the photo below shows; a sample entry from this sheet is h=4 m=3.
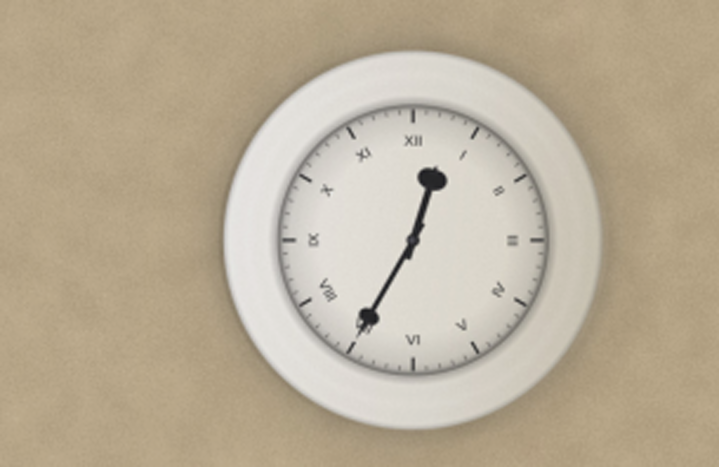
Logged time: h=12 m=35
